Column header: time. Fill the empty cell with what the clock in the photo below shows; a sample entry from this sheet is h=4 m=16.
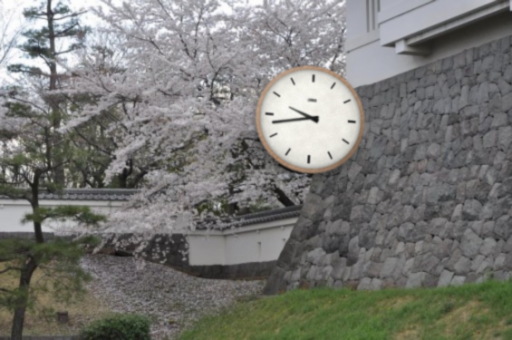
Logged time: h=9 m=43
